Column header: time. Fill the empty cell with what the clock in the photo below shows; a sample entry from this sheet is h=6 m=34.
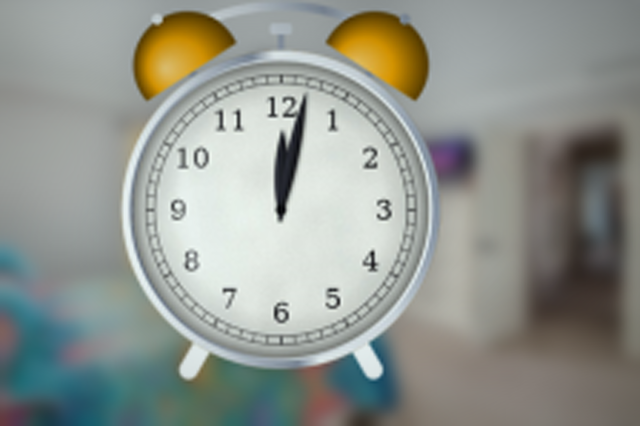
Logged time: h=12 m=2
